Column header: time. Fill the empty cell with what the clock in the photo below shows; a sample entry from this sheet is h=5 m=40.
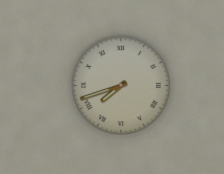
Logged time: h=7 m=42
